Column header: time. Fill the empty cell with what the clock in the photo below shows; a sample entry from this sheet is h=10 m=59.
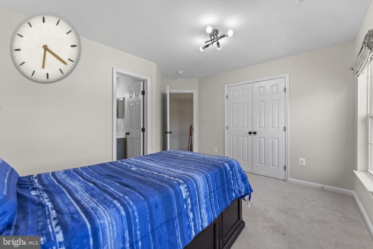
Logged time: h=6 m=22
